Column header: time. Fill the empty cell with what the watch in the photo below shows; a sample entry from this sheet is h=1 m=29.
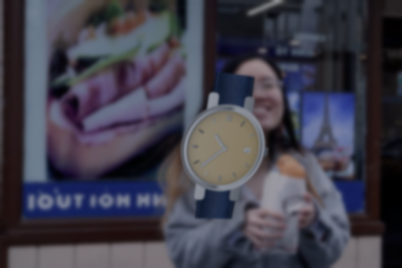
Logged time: h=10 m=38
